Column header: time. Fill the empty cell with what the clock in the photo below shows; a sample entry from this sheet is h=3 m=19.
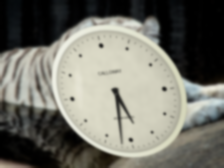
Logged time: h=5 m=32
